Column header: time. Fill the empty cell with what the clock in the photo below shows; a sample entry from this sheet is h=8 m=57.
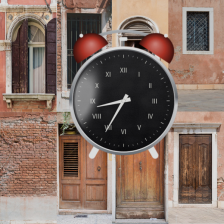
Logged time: h=8 m=35
